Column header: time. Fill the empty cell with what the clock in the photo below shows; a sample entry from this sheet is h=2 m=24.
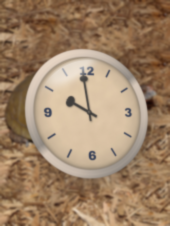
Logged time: h=9 m=59
